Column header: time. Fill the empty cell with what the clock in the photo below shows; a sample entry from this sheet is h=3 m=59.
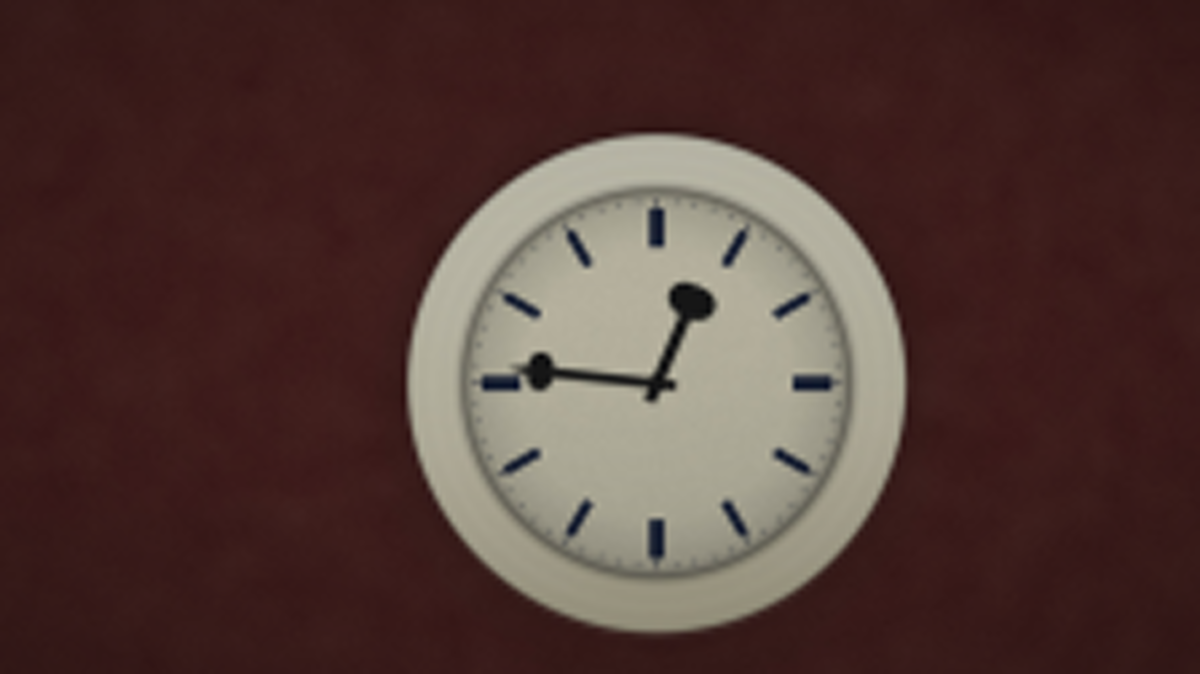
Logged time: h=12 m=46
